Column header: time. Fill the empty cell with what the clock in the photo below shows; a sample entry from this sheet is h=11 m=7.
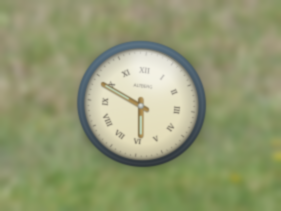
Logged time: h=5 m=49
